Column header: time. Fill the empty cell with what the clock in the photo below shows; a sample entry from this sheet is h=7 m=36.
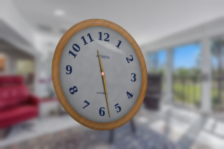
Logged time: h=11 m=28
